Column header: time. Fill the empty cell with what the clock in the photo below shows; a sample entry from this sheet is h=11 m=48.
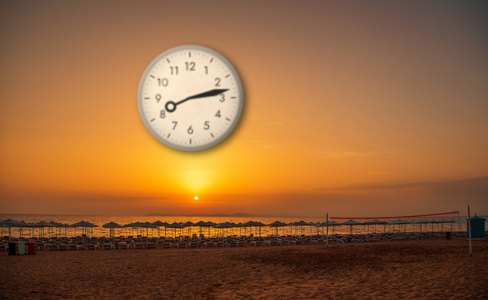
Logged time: h=8 m=13
